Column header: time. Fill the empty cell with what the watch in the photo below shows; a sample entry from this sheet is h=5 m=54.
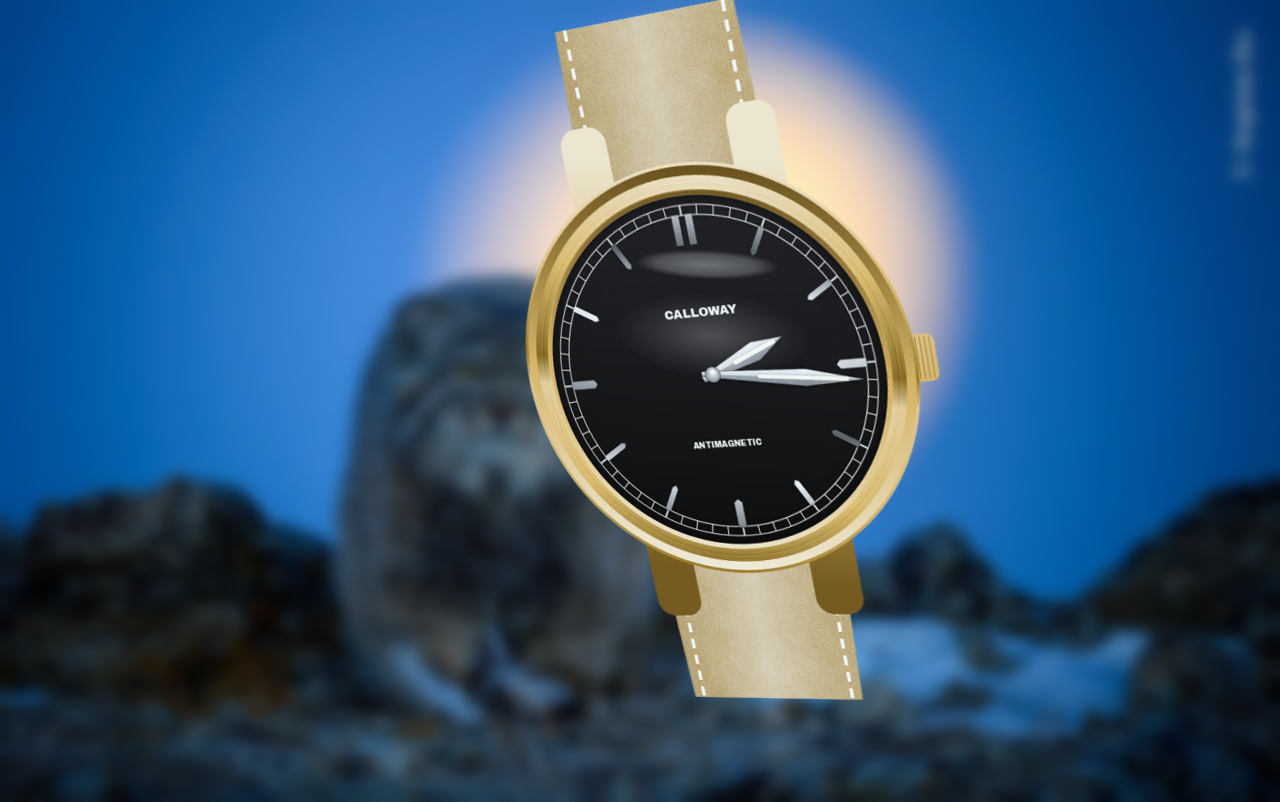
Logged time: h=2 m=16
